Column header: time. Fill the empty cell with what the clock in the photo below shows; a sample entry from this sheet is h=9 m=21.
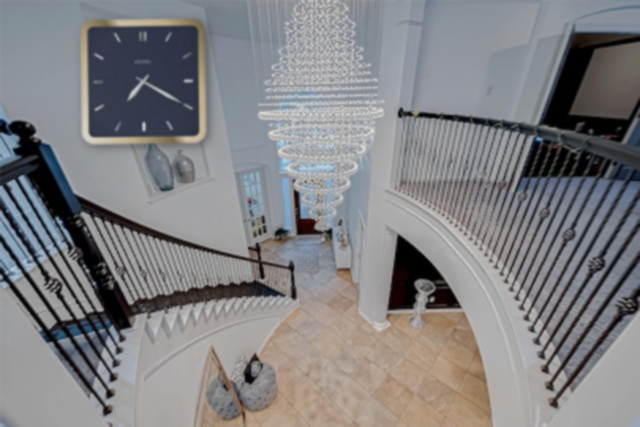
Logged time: h=7 m=20
